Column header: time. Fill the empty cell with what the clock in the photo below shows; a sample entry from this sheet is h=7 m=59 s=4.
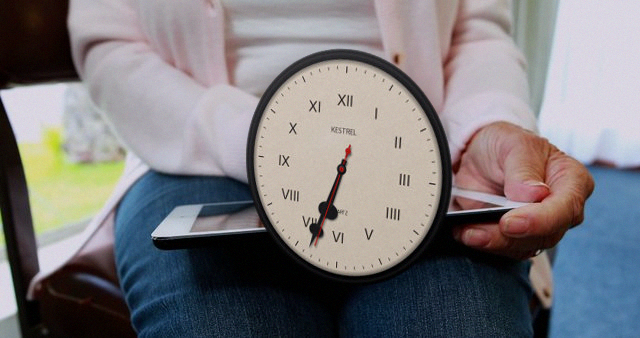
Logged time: h=6 m=33 s=33
